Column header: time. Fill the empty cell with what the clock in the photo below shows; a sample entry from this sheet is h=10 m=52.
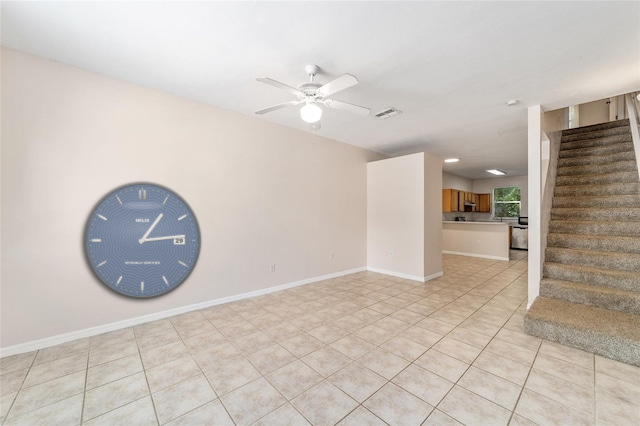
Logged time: h=1 m=14
